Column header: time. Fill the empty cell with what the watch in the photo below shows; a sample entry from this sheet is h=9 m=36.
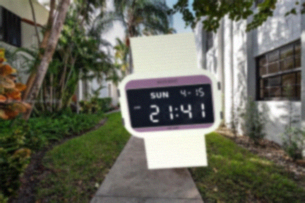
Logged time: h=21 m=41
